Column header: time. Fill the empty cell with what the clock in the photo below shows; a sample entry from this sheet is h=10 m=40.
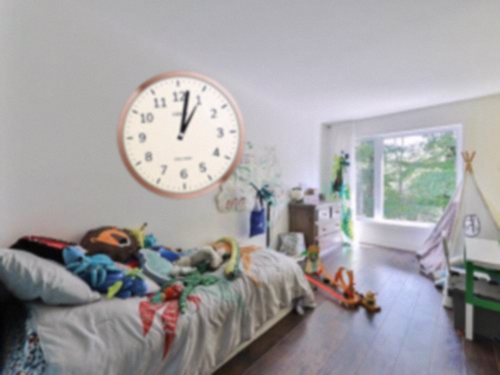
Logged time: h=1 m=2
